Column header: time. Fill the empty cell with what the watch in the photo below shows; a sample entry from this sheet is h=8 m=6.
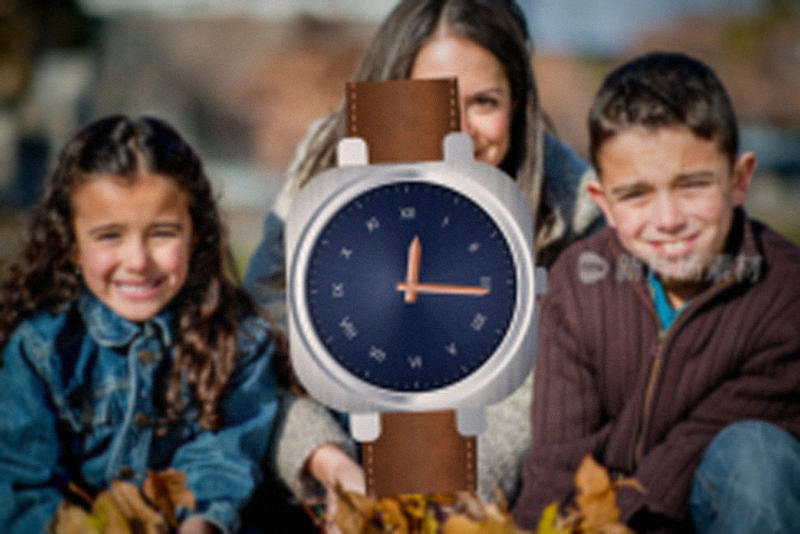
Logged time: h=12 m=16
